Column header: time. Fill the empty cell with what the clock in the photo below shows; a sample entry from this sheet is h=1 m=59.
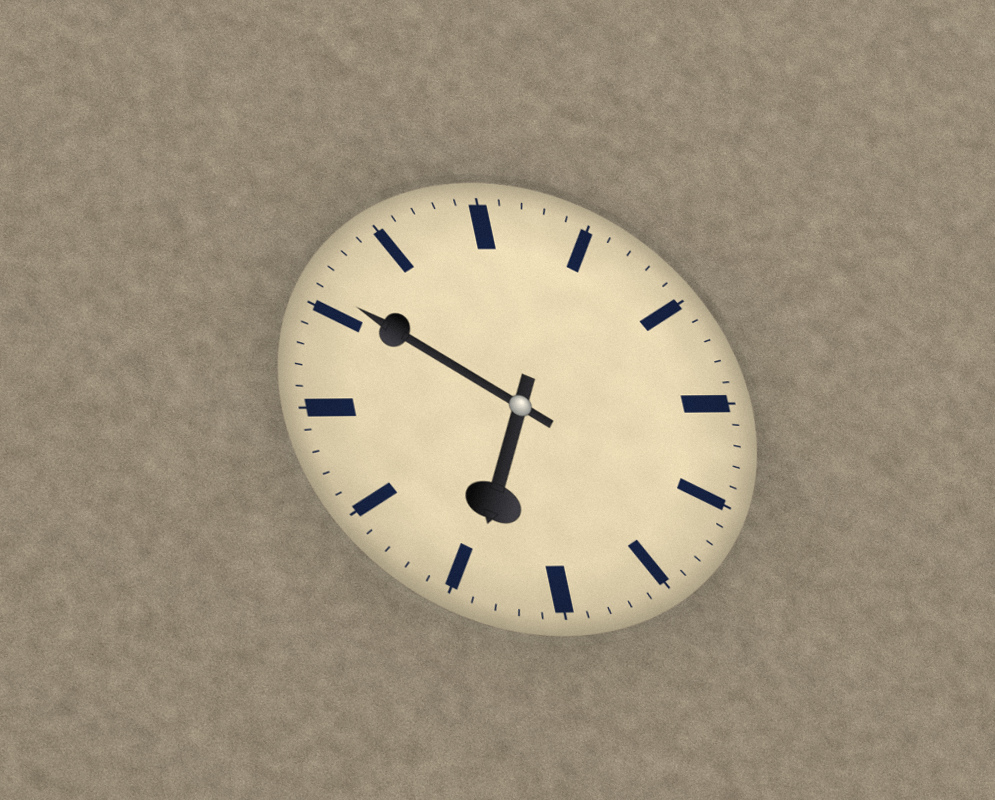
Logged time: h=6 m=51
